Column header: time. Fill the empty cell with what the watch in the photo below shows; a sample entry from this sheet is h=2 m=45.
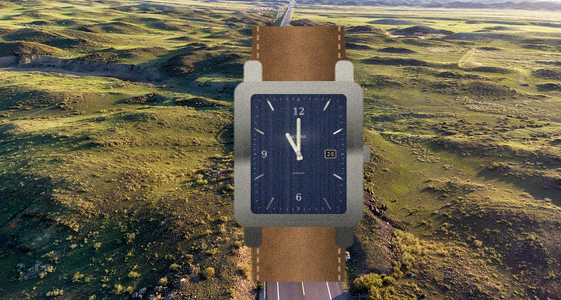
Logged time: h=11 m=0
